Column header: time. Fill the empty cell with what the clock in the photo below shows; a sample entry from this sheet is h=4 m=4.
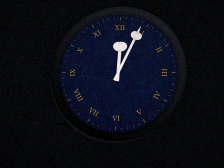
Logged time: h=12 m=4
